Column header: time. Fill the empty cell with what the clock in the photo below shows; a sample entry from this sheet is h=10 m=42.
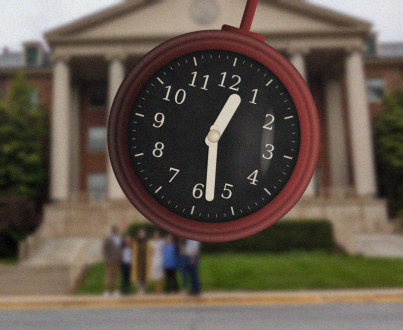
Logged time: h=12 m=28
